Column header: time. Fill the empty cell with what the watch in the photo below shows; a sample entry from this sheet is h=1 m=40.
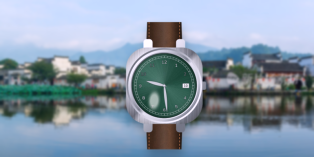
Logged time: h=9 m=29
